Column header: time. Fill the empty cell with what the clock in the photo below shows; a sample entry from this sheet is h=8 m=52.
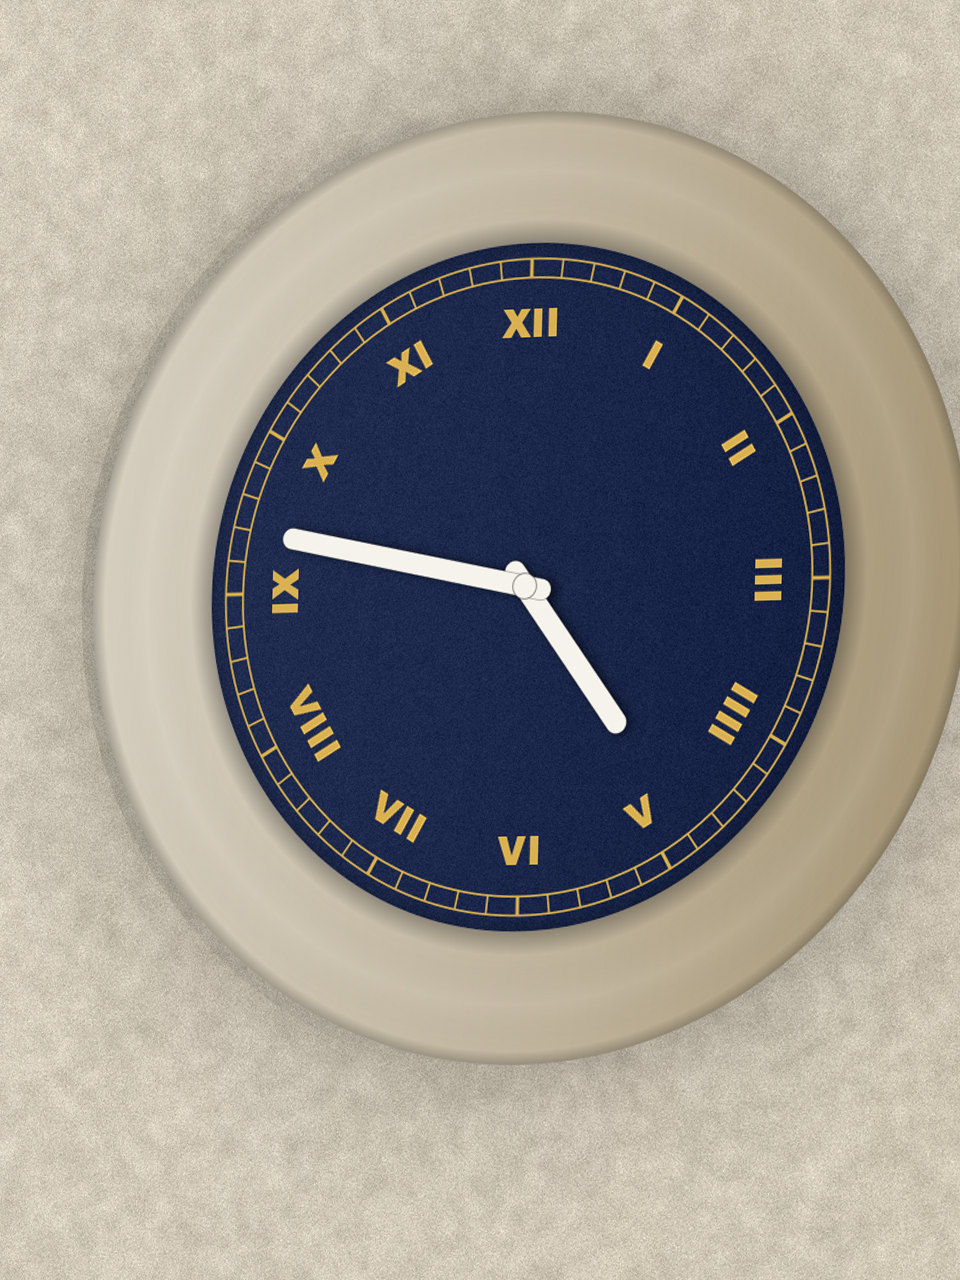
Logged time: h=4 m=47
